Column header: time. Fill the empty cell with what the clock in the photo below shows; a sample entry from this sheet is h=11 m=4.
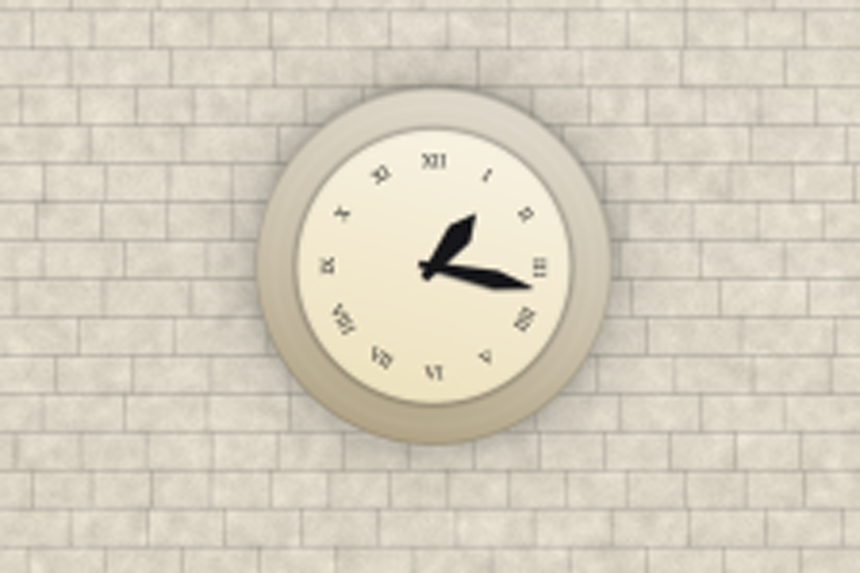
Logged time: h=1 m=17
